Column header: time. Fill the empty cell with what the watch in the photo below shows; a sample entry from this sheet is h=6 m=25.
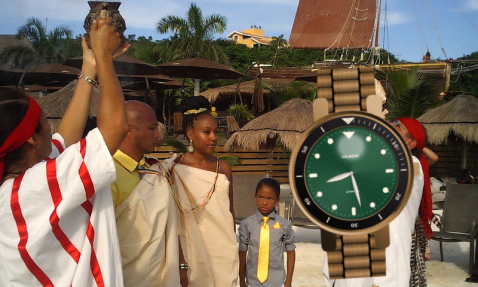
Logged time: h=8 m=28
